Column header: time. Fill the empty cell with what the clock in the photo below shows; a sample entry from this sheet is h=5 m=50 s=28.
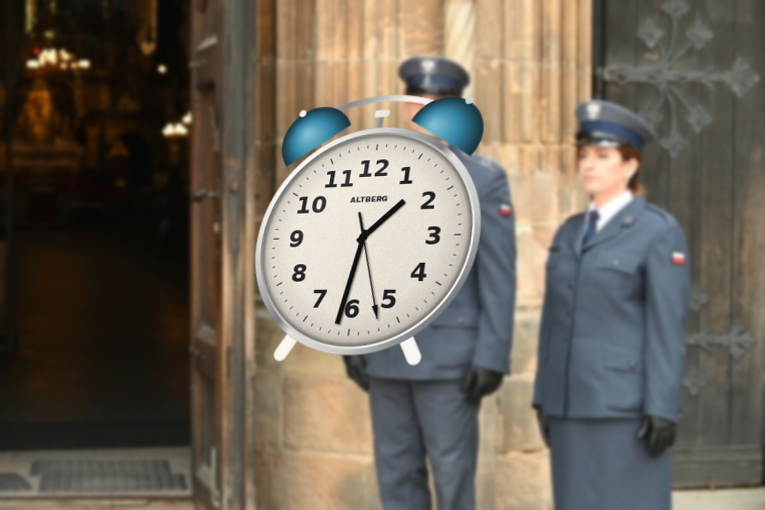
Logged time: h=1 m=31 s=27
